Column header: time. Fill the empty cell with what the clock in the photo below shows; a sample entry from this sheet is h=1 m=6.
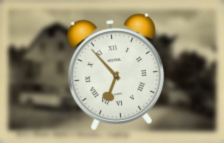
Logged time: h=6 m=54
